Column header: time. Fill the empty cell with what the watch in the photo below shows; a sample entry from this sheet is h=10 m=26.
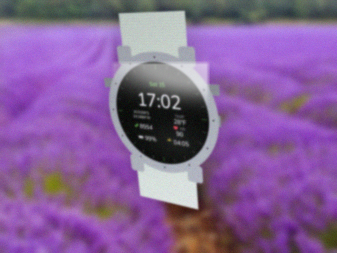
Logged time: h=17 m=2
